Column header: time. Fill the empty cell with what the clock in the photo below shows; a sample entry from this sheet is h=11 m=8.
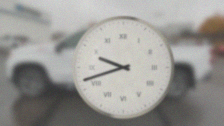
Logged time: h=9 m=42
